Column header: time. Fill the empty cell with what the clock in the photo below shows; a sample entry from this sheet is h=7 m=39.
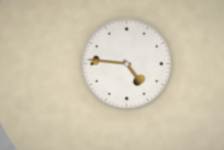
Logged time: h=4 m=46
